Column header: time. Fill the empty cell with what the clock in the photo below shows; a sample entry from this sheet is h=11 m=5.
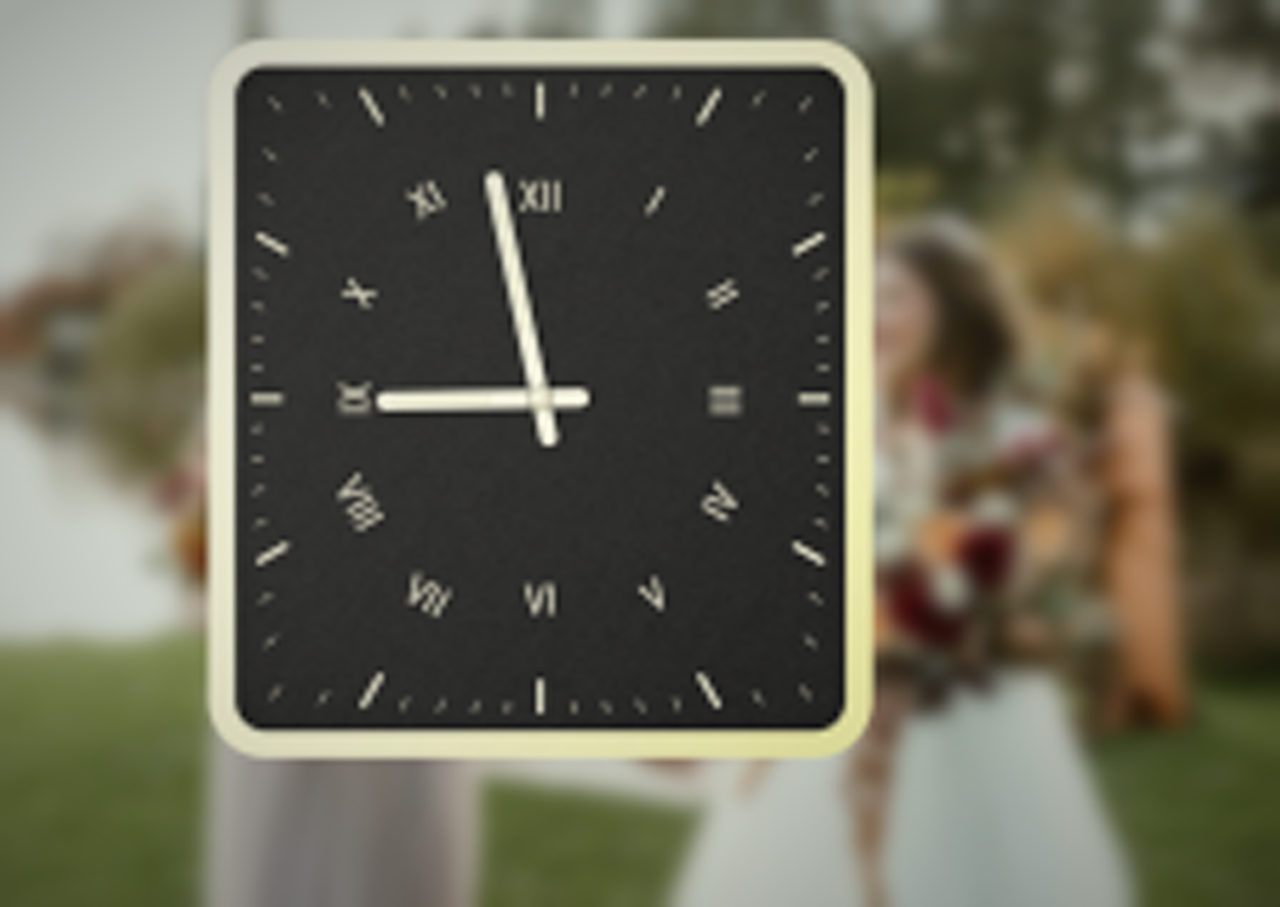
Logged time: h=8 m=58
